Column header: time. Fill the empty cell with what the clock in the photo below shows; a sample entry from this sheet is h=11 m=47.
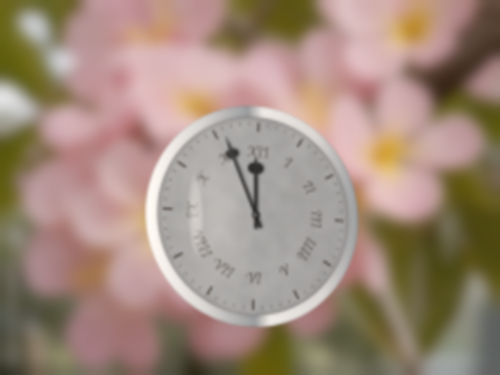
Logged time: h=11 m=56
